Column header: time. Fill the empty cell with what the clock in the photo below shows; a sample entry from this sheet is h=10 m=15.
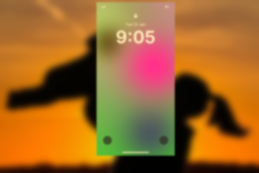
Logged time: h=9 m=5
